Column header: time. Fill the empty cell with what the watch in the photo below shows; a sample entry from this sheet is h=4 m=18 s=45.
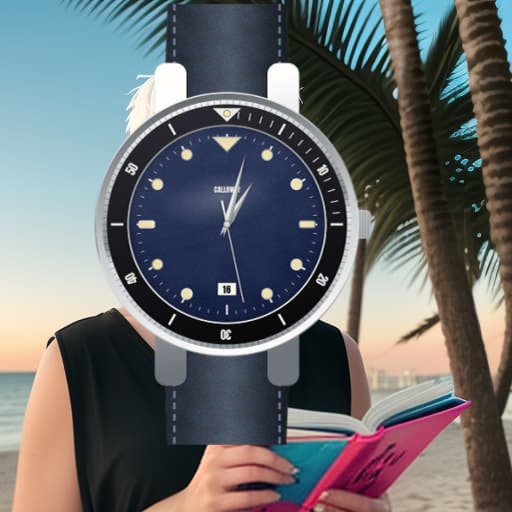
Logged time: h=1 m=2 s=28
